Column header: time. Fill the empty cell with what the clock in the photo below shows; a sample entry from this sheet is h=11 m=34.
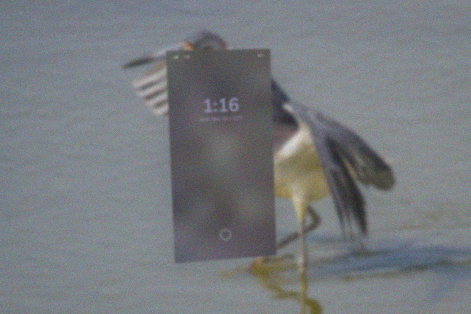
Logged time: h=1 m=16
